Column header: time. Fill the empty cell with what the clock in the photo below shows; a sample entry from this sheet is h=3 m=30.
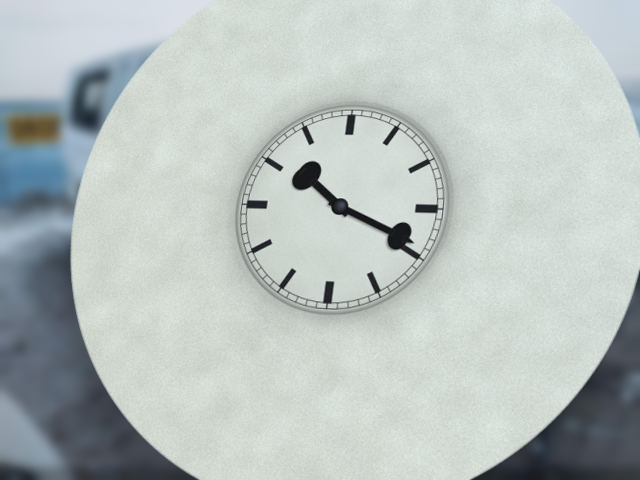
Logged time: h=10 m=19
